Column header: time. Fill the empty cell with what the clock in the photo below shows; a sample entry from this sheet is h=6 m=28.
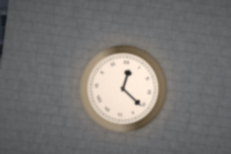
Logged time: h=12 m=21
